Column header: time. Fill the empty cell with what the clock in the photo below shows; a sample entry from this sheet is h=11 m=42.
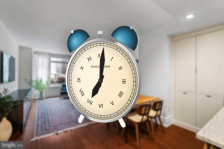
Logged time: h=7 m=1
